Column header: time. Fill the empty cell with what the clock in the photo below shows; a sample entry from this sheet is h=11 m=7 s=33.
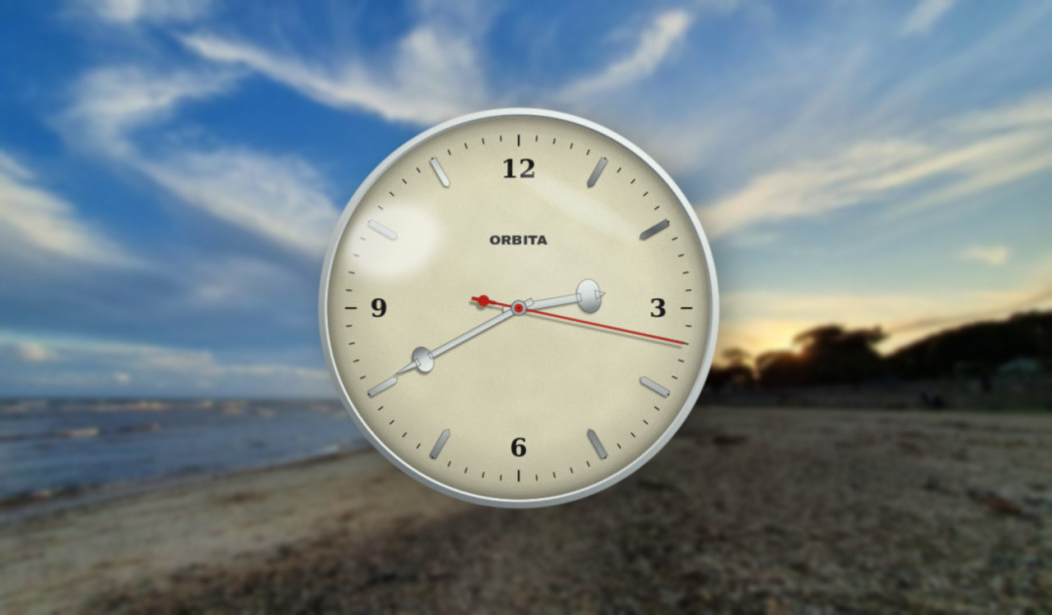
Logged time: h=2 m=40 s=17
